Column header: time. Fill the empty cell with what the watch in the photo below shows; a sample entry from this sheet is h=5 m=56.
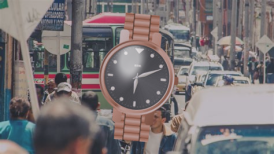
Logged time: h=6 m=11
